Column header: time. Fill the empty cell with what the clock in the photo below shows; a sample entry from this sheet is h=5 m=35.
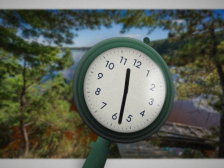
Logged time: h=11 m=28
